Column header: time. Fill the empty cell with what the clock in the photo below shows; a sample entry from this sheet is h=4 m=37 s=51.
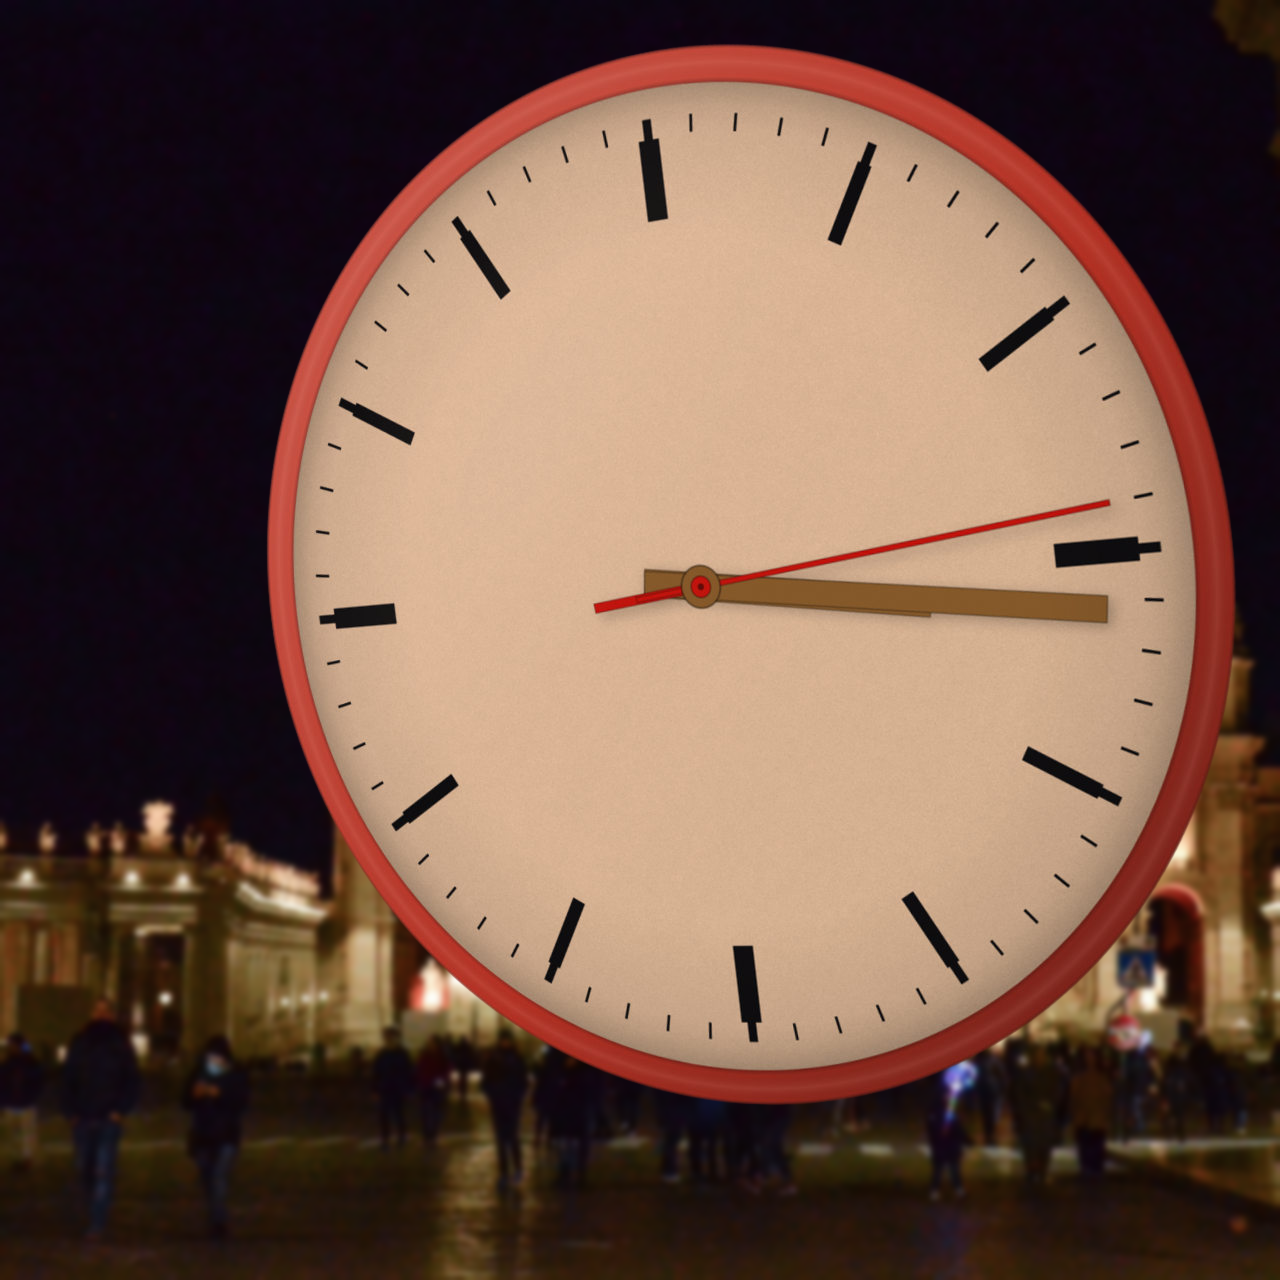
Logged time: h=3 m=16 s=14
